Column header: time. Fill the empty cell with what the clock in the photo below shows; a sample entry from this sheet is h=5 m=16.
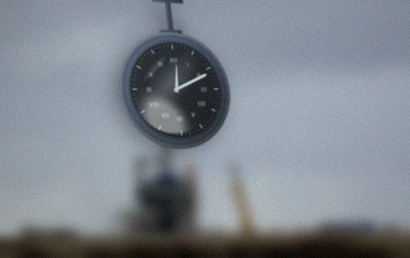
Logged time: h=12 m=11
